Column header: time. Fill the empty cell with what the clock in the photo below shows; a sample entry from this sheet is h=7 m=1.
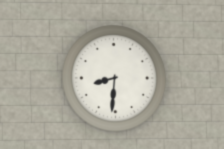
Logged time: h=8 m=31
